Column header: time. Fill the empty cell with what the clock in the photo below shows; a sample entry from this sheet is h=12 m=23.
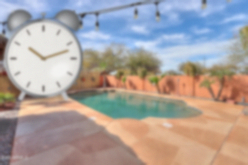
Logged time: h=10 m=12
